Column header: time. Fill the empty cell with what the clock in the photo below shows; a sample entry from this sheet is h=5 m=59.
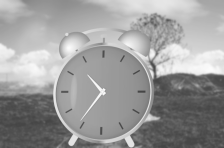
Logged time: h=10 m=36
